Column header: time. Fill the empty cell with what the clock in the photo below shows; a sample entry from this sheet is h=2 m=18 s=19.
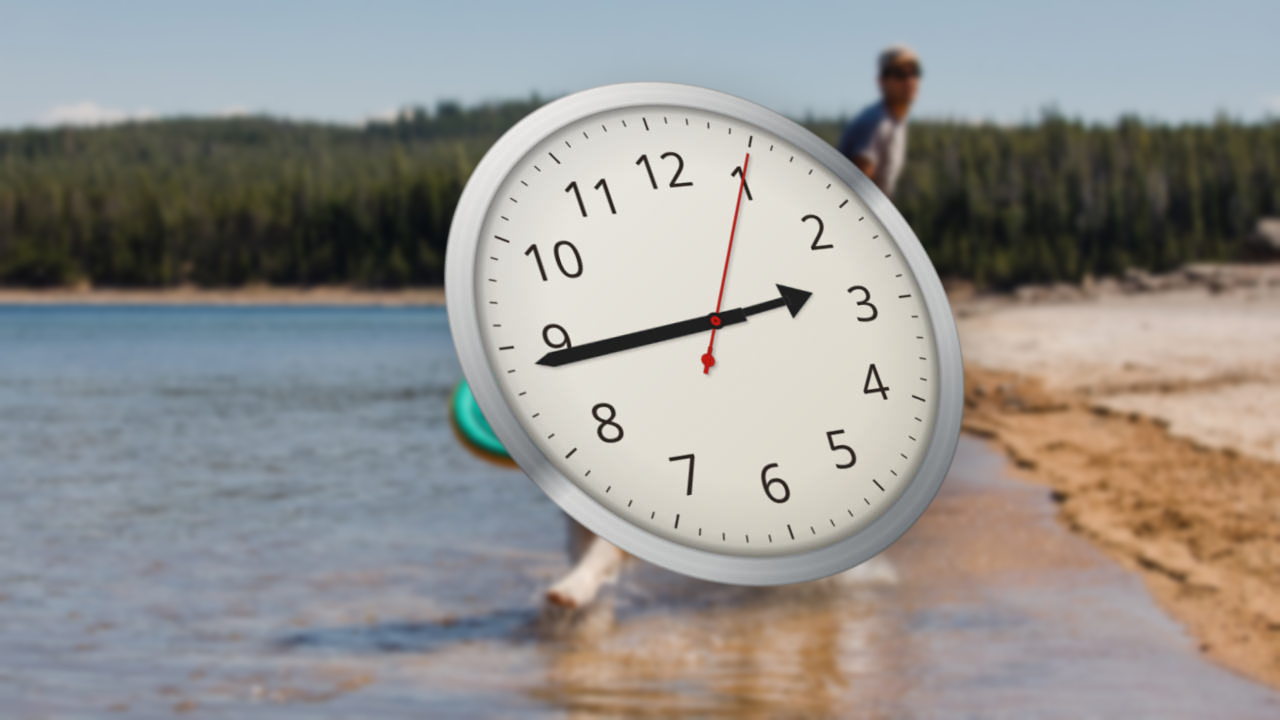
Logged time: h=2 m=44 s=5
